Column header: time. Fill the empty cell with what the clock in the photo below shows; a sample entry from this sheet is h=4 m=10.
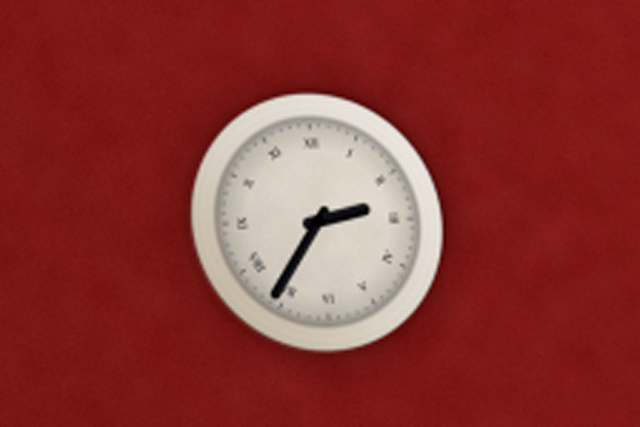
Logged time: h=2 m=36
